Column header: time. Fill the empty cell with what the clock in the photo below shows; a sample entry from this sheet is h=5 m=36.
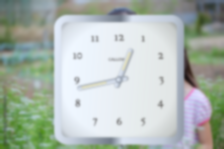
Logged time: h=12 m=43
